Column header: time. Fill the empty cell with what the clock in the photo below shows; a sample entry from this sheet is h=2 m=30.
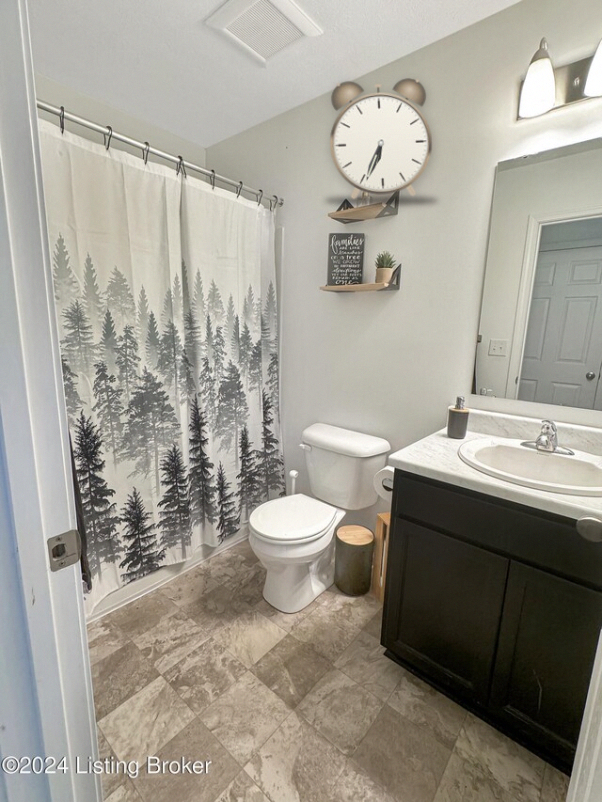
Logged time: h=6 m=34
